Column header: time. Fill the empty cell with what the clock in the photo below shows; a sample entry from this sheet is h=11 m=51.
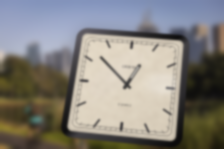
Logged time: h=12 m=52
